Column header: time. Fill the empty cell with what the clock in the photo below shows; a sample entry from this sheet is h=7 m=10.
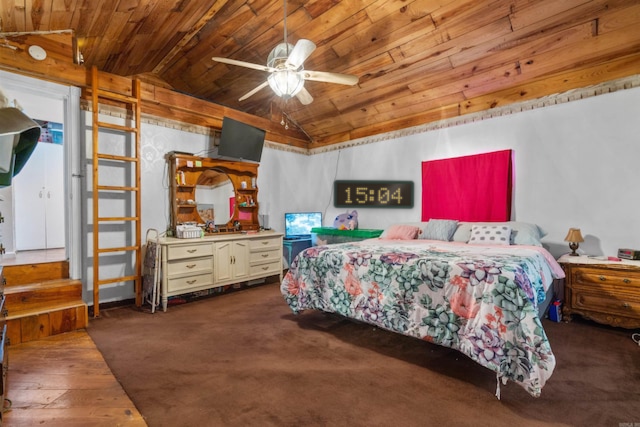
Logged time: h=15 m=4
